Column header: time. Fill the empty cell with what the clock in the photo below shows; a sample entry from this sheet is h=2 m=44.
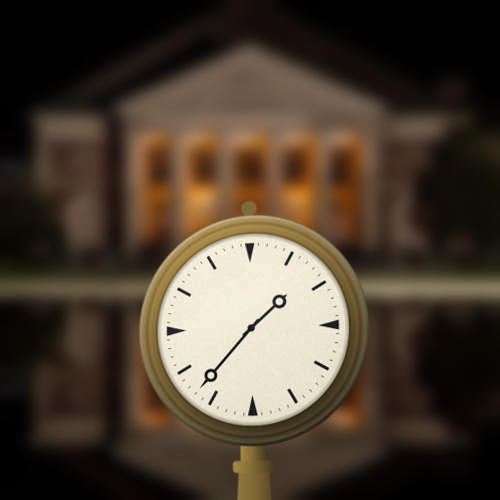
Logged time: h=1 m=37
